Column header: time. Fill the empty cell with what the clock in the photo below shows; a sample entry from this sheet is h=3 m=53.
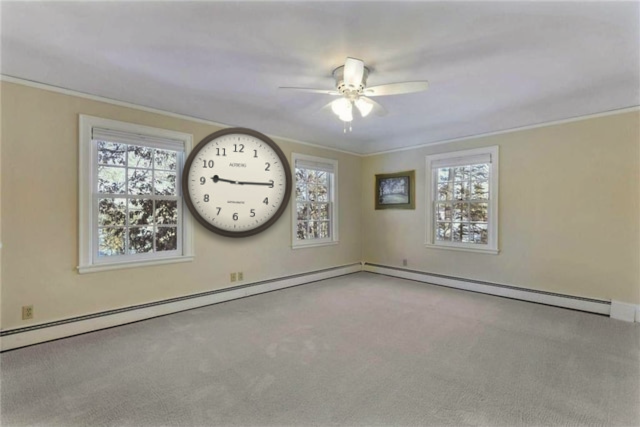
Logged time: h=9 m=15
